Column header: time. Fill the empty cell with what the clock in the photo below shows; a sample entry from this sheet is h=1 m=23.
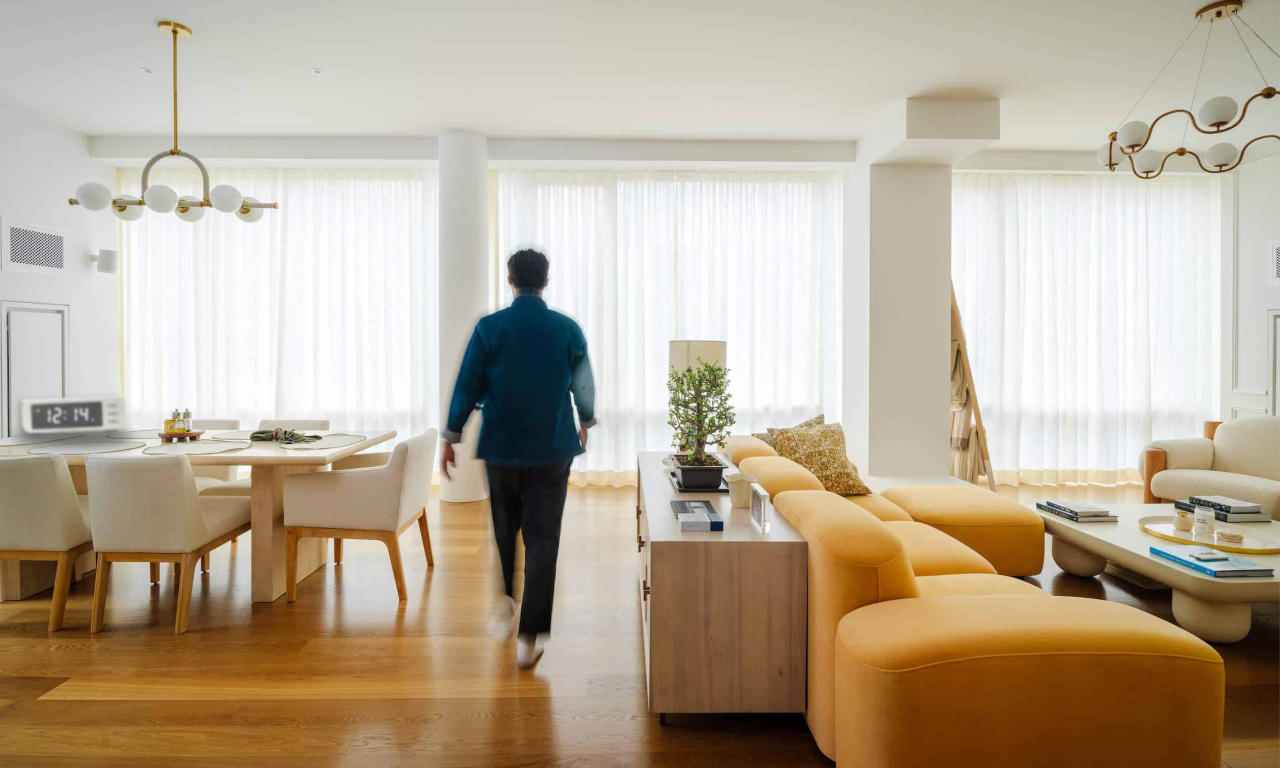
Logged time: h=12 m=14
